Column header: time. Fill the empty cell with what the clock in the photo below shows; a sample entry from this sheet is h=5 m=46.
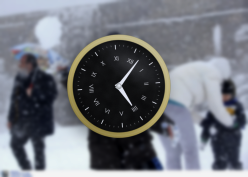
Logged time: h=4 m=2
